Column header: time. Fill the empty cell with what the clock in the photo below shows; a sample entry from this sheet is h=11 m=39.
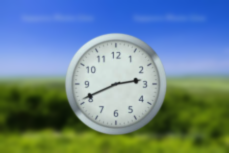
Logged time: h=2 m=41
